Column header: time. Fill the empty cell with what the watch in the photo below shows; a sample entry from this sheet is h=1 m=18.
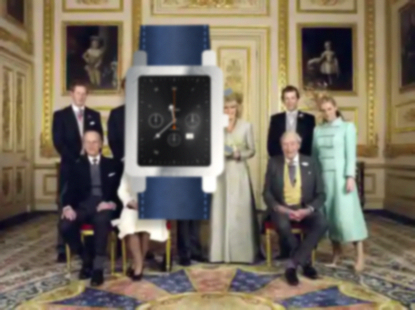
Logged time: h=11 m=38
